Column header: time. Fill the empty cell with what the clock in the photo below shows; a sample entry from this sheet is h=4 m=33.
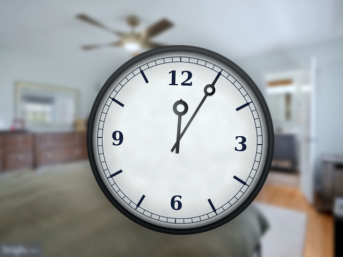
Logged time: h=12 m=5
